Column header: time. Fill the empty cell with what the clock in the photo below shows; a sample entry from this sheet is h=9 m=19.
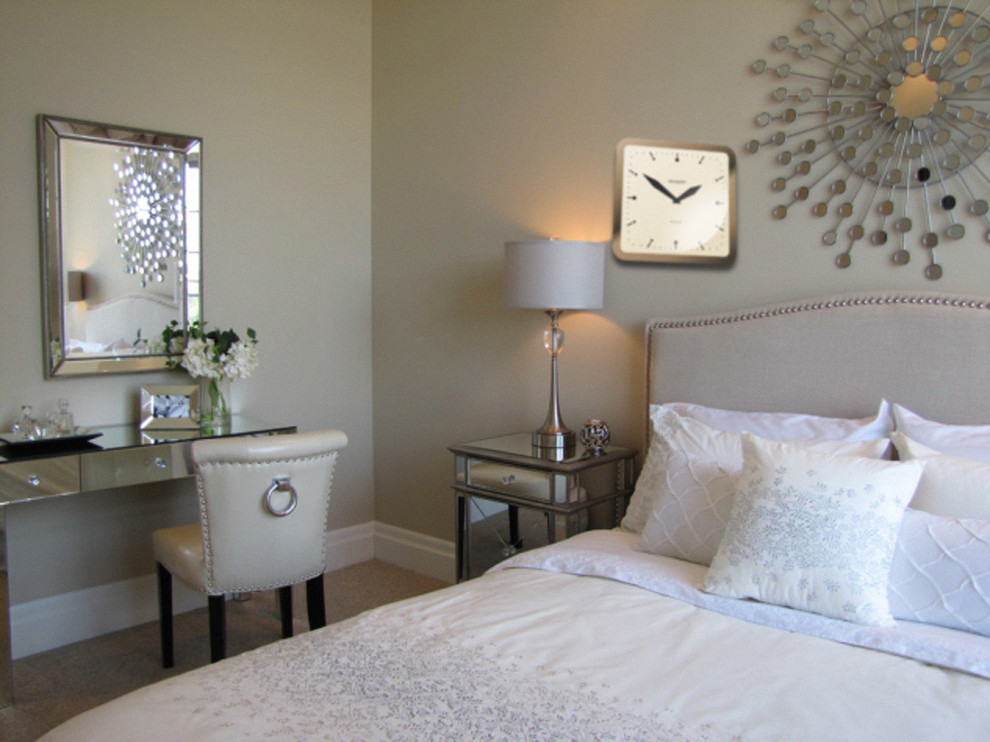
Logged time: h=1 m=51
